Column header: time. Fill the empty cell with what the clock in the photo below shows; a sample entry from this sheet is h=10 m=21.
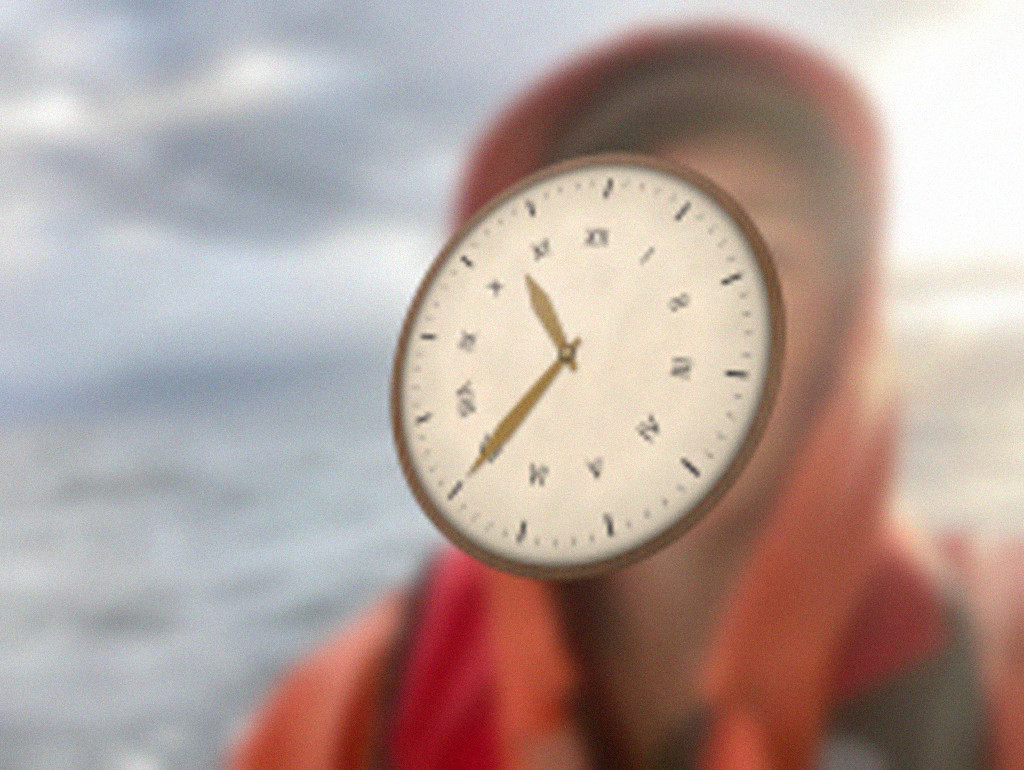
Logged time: h=10 m=35
